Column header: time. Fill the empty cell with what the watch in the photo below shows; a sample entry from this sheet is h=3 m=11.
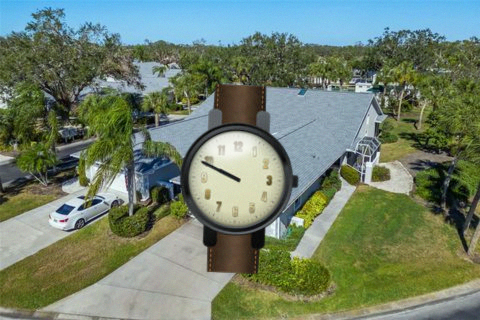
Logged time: h=9 m=49
